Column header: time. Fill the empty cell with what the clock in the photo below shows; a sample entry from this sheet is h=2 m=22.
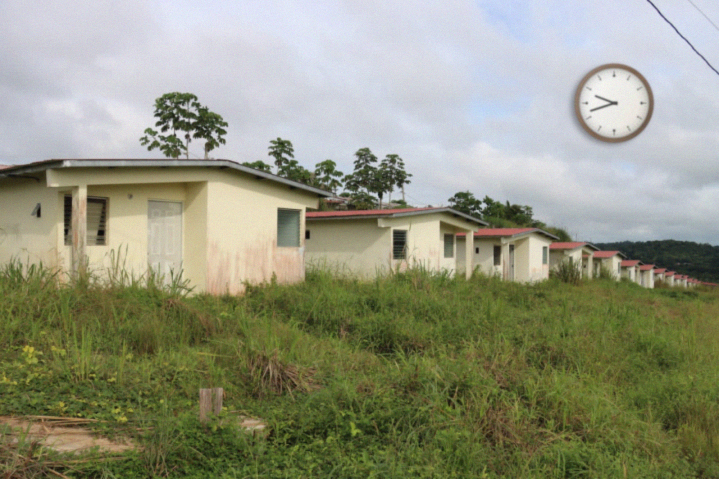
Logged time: h=9 m=42
